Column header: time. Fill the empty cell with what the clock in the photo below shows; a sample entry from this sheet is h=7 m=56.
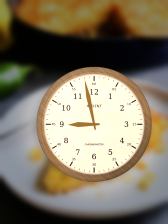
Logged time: h=8 m=58
